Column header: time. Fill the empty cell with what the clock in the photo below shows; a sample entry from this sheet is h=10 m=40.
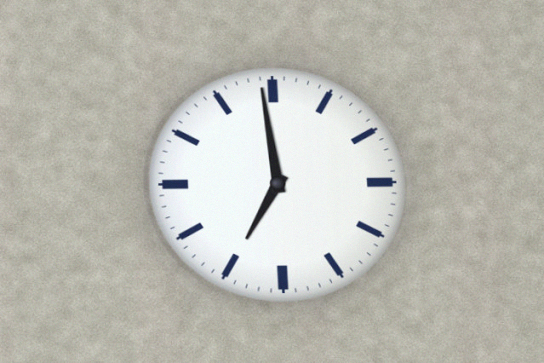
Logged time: h=6 m=59
